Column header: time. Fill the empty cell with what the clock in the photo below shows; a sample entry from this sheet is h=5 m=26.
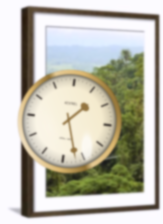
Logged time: h=1 m=27
